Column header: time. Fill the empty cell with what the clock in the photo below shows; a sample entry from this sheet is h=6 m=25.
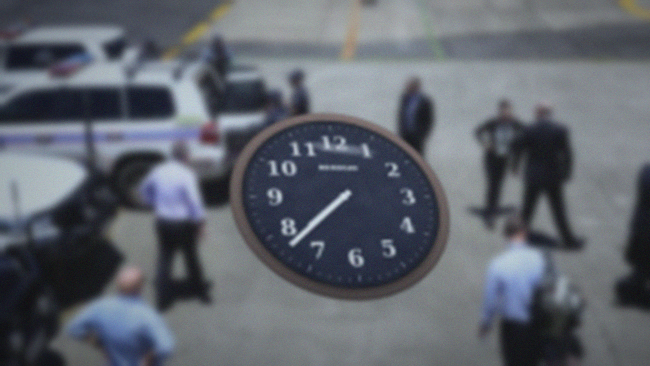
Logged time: h=7 m=38
